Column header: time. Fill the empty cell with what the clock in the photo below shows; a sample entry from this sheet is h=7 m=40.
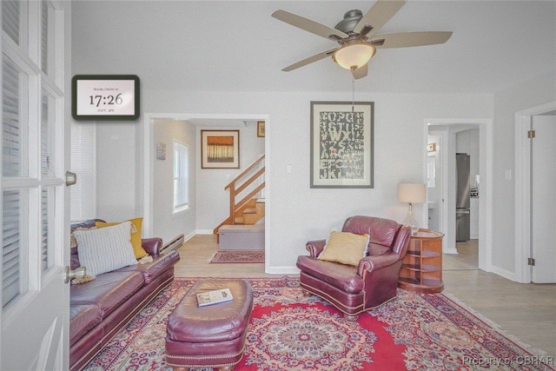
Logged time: h=17 m=26
